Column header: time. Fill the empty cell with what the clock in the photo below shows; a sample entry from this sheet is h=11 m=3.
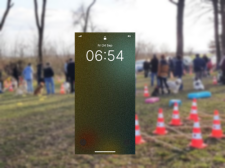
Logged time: h=6 m=54
